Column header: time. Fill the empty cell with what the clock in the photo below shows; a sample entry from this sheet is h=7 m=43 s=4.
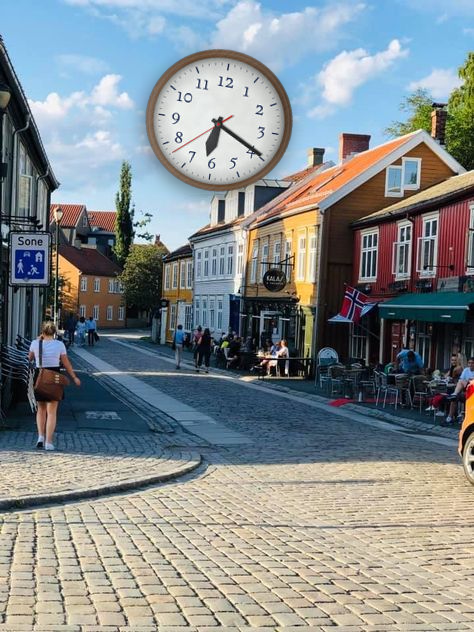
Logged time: h=6 m=19 s=38
